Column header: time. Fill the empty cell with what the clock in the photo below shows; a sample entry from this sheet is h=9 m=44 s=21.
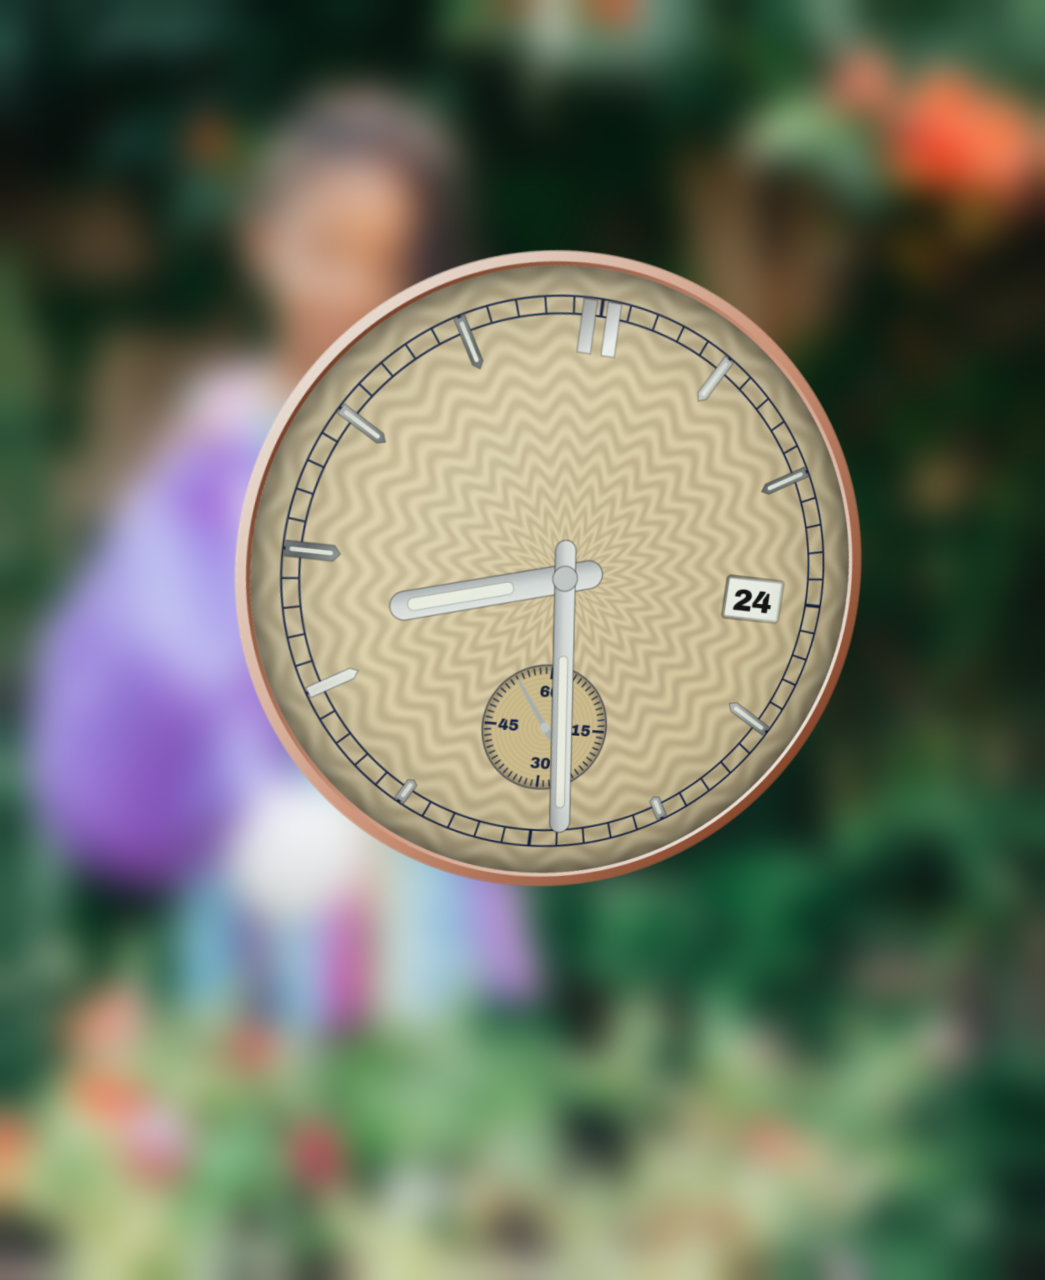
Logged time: h=8 m=28 s=54
